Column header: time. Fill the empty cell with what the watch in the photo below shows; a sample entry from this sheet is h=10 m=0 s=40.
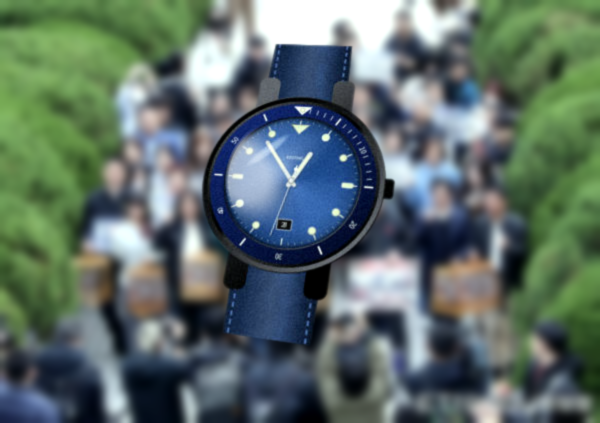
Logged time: h=12 m=53 s=32
